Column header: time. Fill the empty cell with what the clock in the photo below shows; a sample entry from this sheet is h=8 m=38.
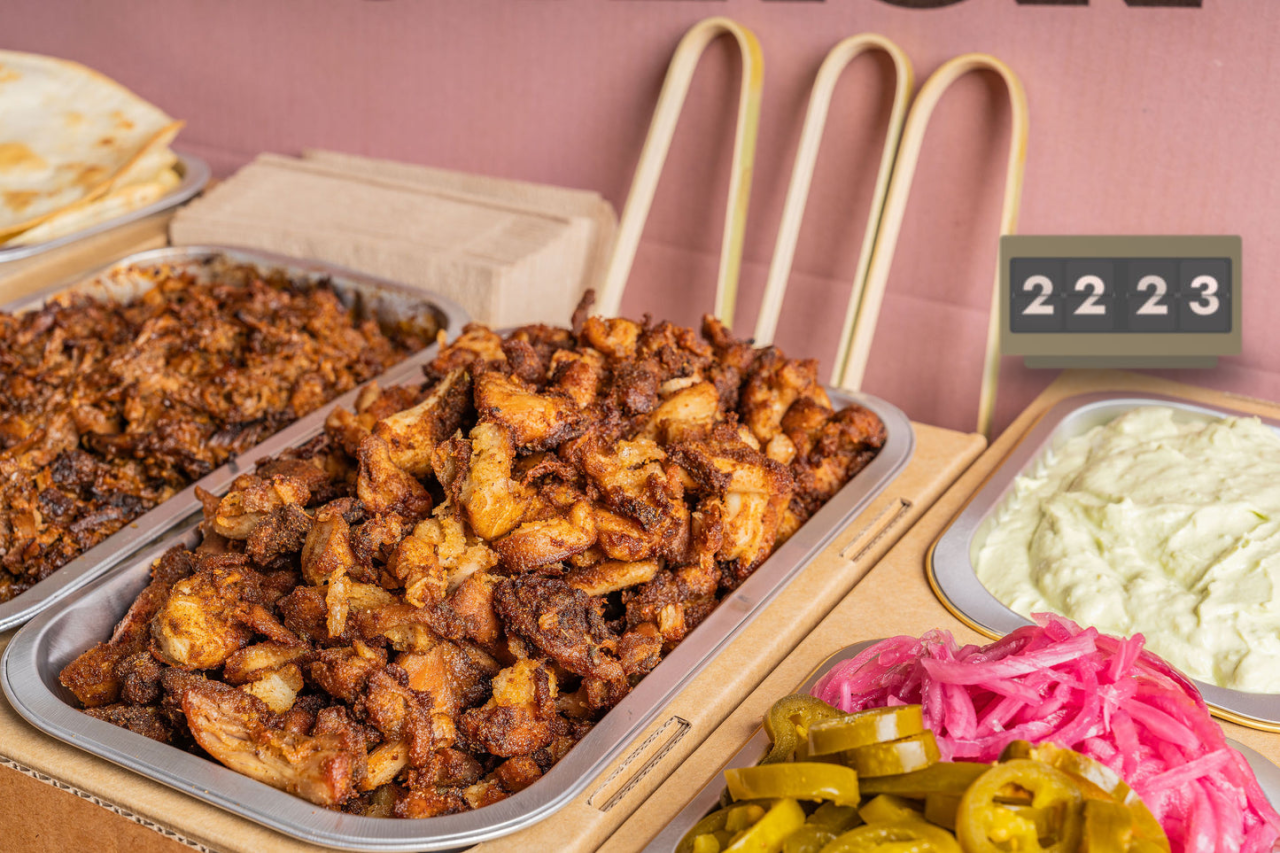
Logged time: h=22 m=23
